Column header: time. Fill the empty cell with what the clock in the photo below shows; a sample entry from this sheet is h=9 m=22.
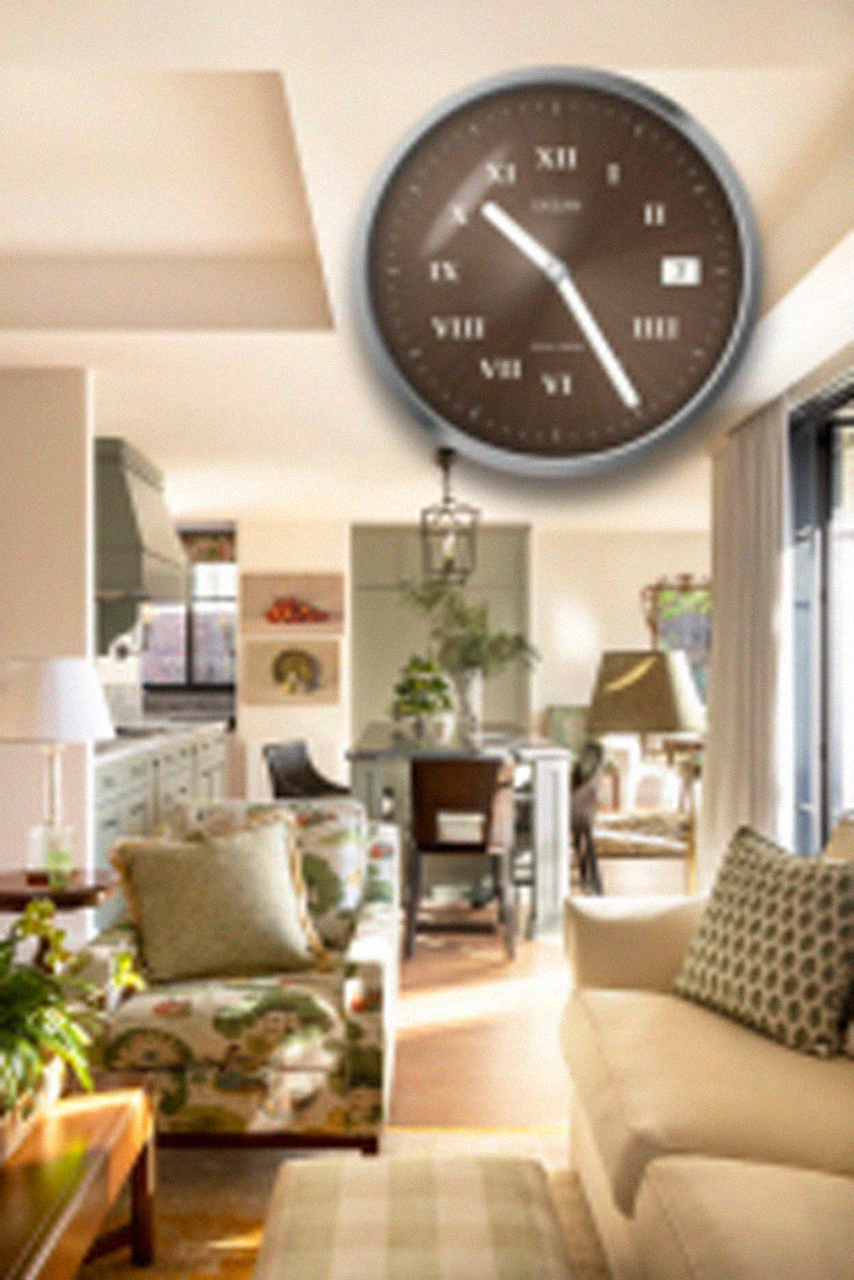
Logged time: h=10 m=25
